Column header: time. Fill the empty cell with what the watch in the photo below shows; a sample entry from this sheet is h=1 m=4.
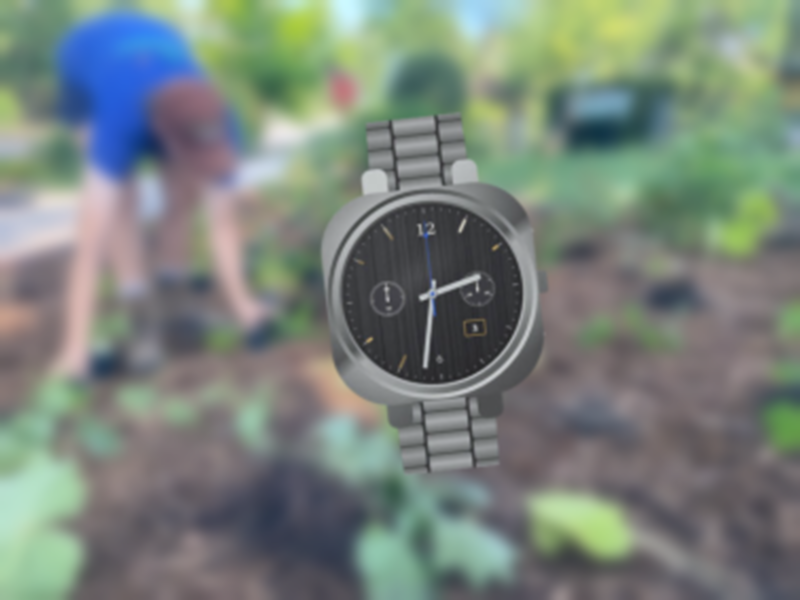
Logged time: h=2 m=32
